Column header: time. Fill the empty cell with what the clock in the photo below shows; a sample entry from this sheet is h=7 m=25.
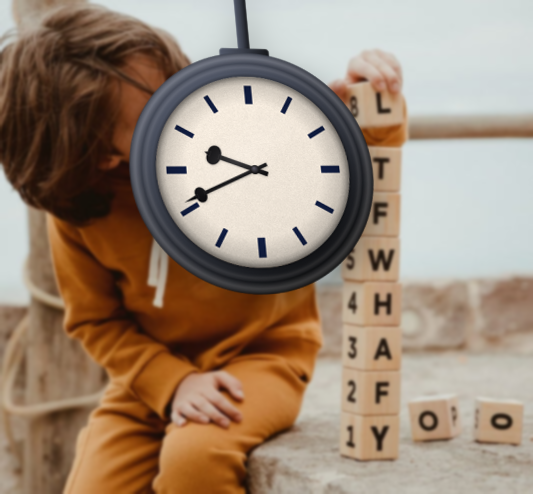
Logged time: h=9 m=41
